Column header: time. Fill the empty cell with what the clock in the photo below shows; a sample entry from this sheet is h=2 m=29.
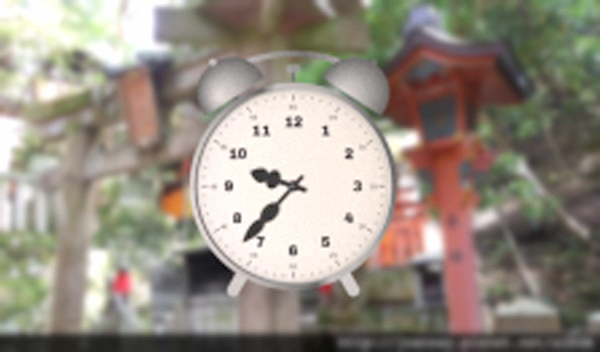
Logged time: h=9 m=37
